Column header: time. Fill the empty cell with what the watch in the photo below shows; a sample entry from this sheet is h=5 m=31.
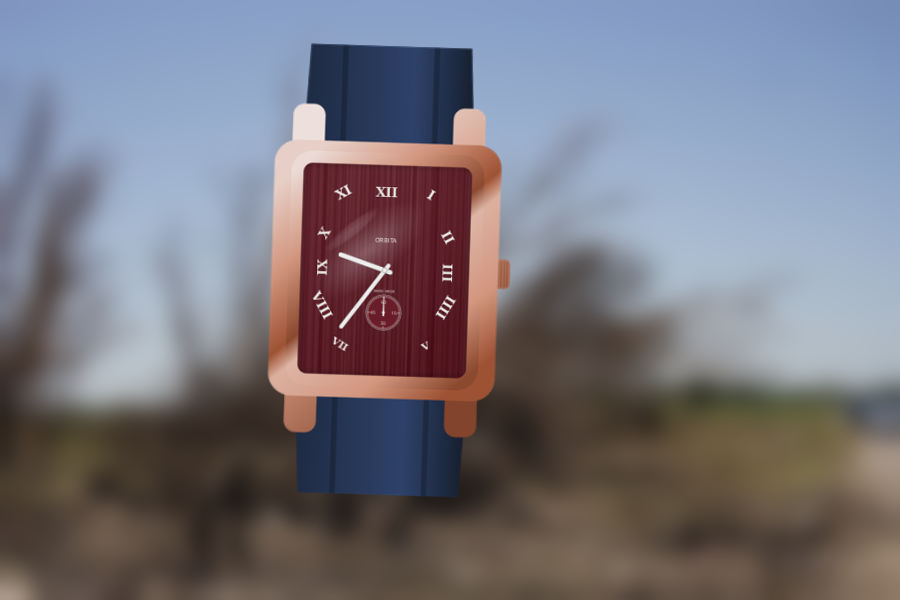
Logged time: h=9 m=36
